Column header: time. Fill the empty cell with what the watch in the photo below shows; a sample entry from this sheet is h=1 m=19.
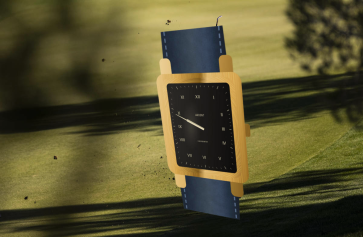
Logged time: h=9 m=49
